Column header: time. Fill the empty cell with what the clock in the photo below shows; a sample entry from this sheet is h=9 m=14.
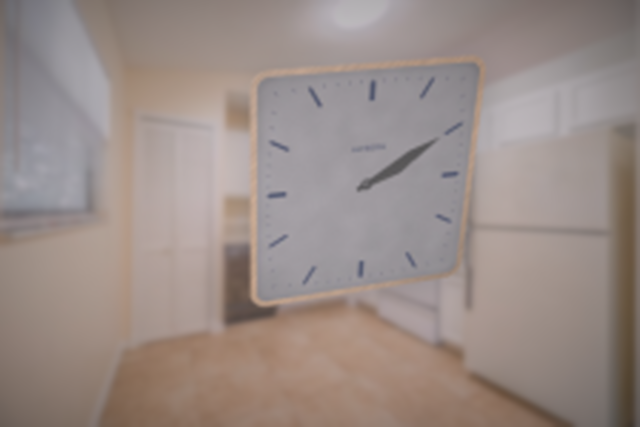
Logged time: h=2 m=10
